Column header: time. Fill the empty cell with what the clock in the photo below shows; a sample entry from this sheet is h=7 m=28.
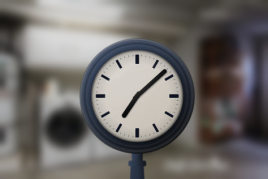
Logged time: h=7 m=8
